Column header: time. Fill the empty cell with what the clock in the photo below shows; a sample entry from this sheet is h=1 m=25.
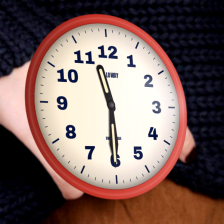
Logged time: h=11 m=30
